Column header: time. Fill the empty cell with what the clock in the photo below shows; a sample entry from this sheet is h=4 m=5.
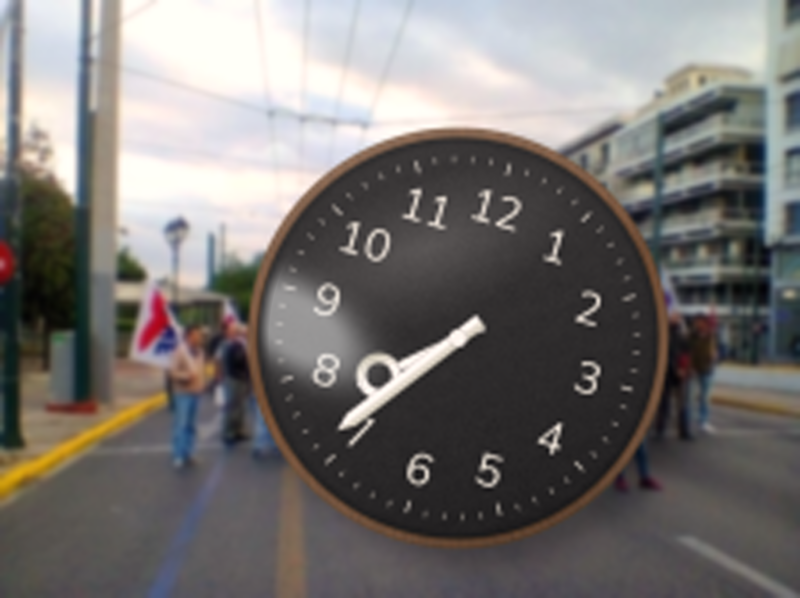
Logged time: h=7 m=36
